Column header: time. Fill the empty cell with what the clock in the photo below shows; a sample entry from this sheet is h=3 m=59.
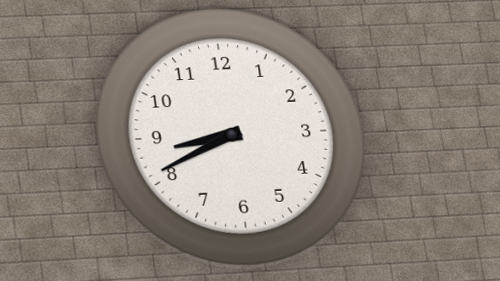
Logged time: h=8 m=41
